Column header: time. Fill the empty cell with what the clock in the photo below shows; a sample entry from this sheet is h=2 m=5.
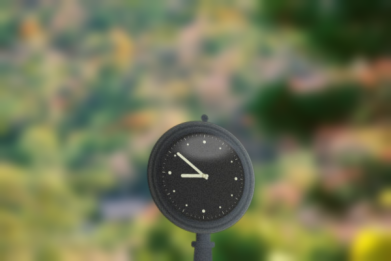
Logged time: h=8 m=51
